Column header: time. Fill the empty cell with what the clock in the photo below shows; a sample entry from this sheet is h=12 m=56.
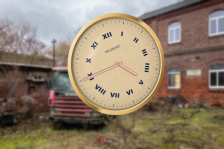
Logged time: h=4 m=45
